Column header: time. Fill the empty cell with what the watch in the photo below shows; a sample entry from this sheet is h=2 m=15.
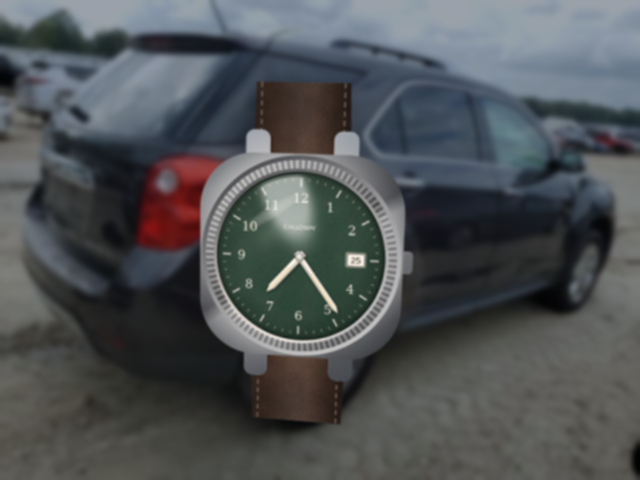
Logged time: h=7 m=24
